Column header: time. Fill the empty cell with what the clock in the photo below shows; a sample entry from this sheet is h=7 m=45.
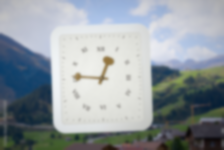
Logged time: h=12 m=46
